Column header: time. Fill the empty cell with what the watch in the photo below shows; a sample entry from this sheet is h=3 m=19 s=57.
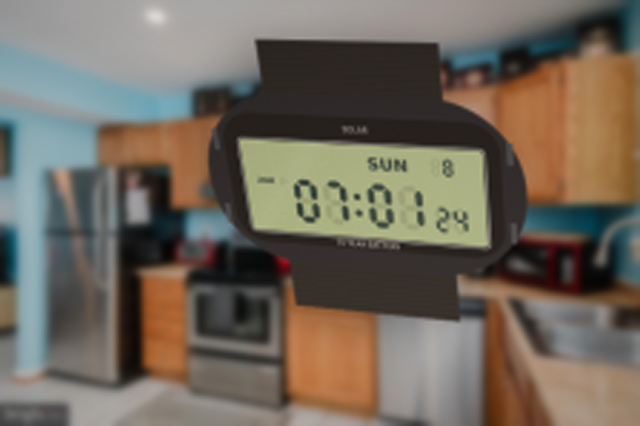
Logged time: h=7 m=1 s=24
